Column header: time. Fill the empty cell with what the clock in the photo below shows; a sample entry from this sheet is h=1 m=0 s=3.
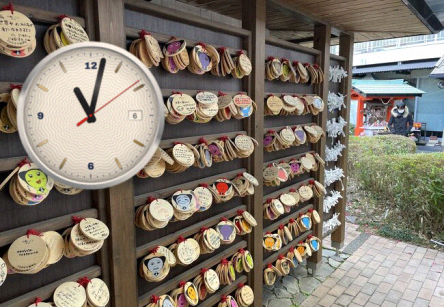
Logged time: h=11 m=2 s=9
